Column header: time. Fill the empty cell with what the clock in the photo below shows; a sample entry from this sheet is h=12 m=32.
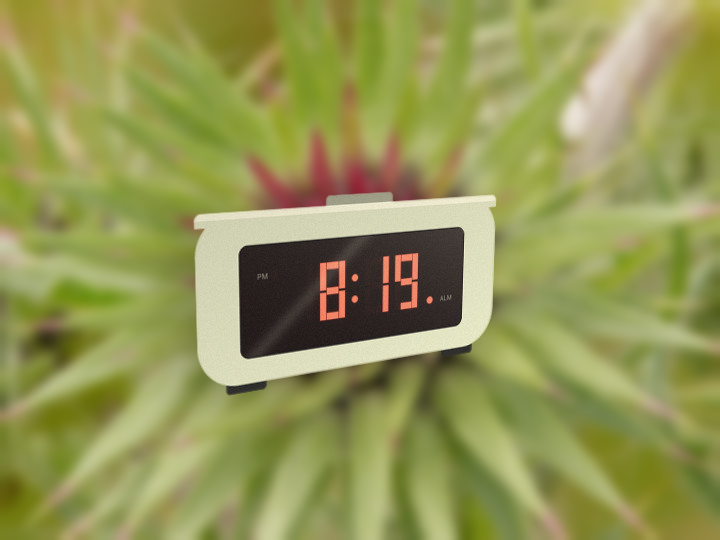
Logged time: h=8 m=19
